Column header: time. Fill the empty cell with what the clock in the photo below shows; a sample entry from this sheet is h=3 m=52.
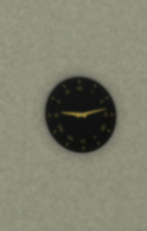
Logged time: h=9 m=13
